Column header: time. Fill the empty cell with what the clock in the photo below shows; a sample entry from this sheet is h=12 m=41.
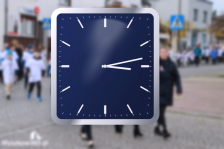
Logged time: h=3 m=13
